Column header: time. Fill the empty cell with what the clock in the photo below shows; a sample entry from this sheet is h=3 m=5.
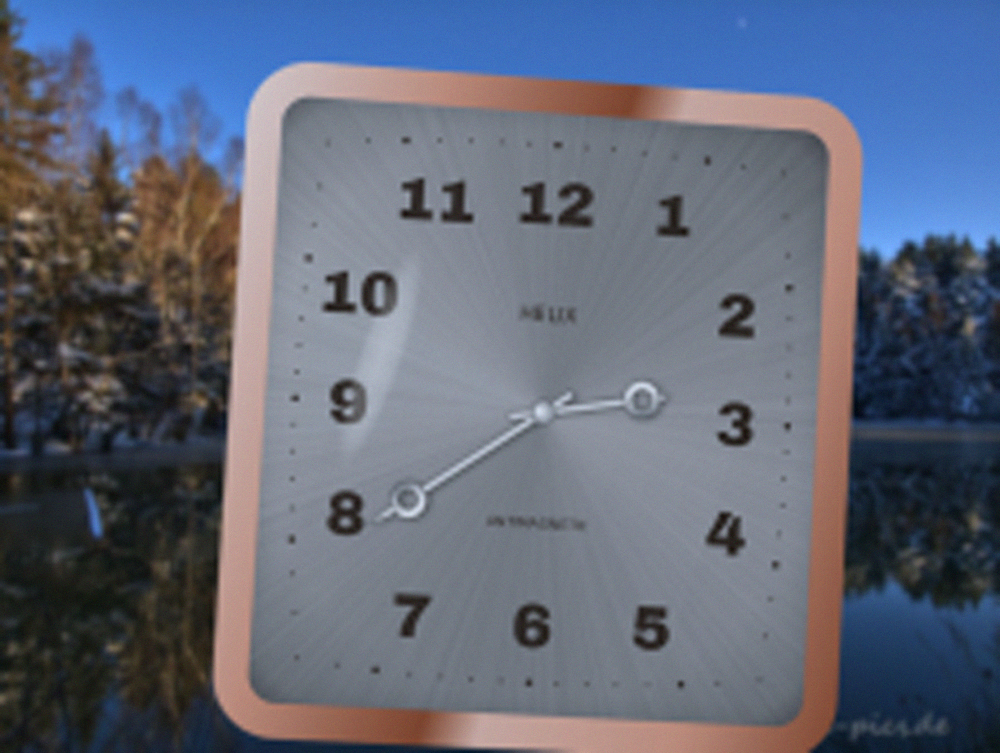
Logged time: h=2 m=39
